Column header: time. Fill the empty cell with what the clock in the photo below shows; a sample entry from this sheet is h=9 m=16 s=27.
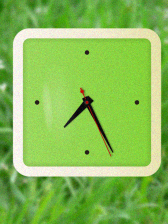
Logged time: h=7 m=25 s=26
